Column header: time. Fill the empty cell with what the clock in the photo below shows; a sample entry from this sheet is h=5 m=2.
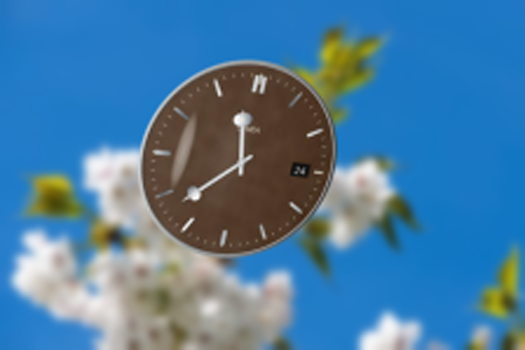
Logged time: h=11 m=38
